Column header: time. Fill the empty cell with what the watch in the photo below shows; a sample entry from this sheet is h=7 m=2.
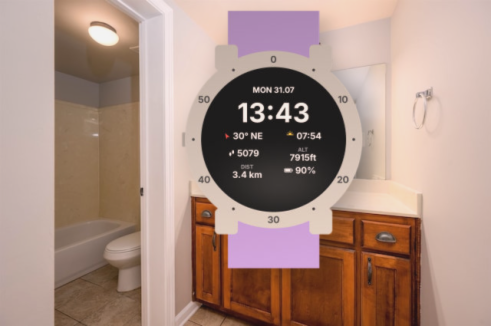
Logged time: h=13 m=43
